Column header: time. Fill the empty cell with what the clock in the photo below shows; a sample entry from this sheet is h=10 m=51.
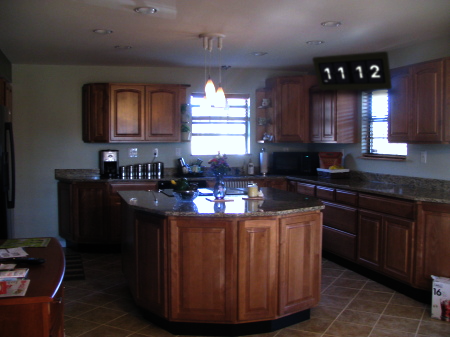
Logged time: h=11 m=12
